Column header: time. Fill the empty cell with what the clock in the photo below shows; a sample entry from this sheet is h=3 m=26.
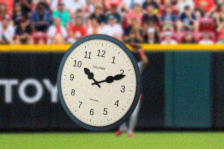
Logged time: h=10 m=11
